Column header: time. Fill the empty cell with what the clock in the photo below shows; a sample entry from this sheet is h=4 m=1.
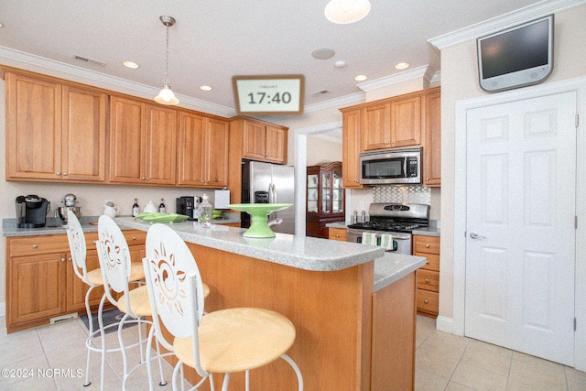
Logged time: h=17 m=40
